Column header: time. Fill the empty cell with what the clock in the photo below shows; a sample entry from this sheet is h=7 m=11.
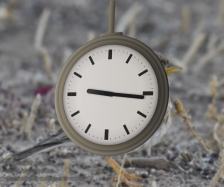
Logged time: h=9 m=16
